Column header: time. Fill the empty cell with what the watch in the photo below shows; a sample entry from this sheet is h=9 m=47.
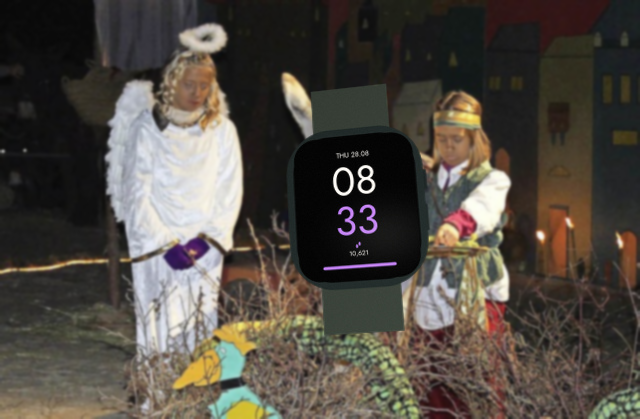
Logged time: h=8 m=33
